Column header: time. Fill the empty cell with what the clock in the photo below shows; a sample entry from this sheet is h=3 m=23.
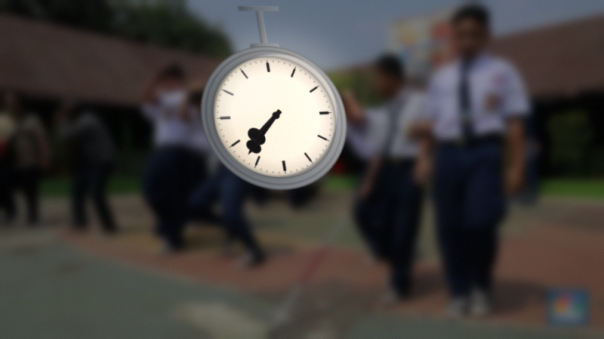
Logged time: h=7 m=37
